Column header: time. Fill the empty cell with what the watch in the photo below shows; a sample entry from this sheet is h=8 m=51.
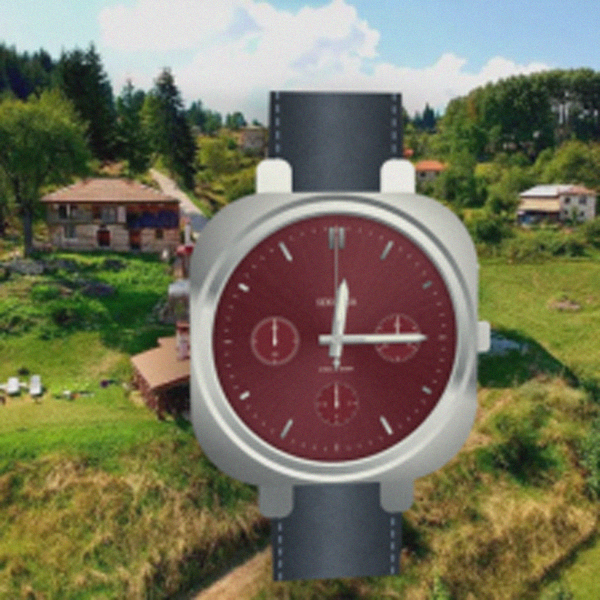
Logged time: h=12 m=15
